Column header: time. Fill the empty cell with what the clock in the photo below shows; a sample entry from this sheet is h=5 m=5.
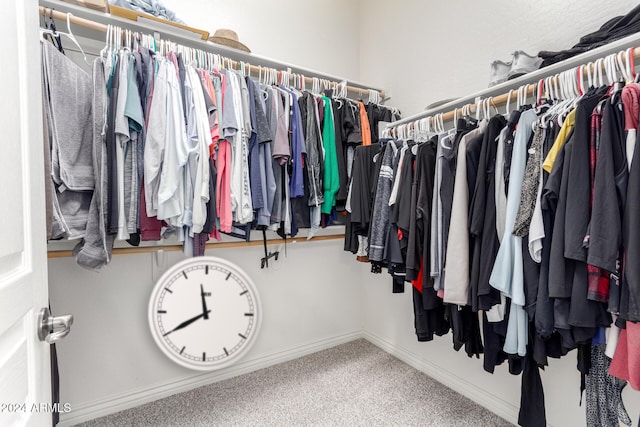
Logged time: h=11 m=40
